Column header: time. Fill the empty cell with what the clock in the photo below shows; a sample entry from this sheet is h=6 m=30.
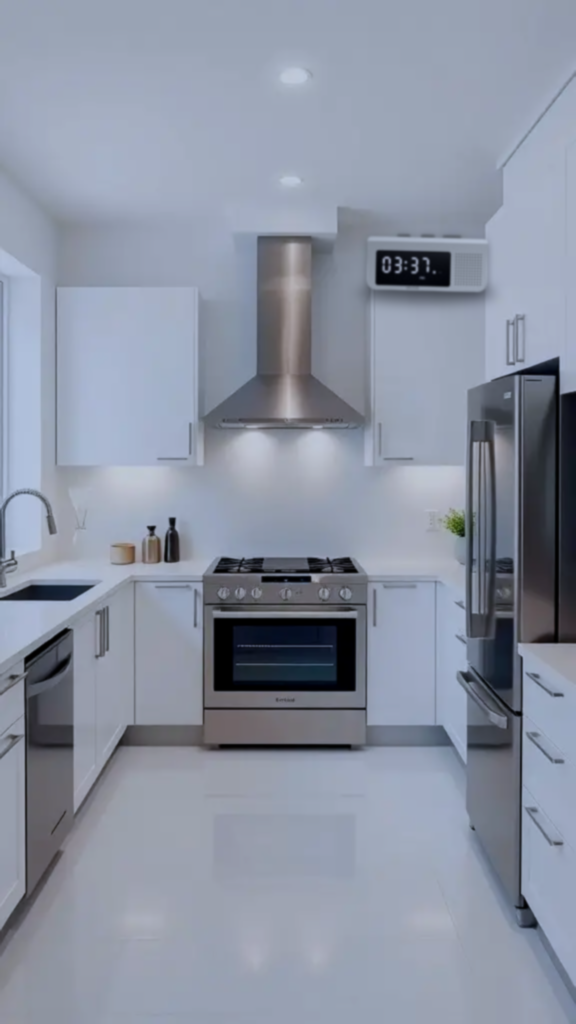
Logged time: h=3 m=37
